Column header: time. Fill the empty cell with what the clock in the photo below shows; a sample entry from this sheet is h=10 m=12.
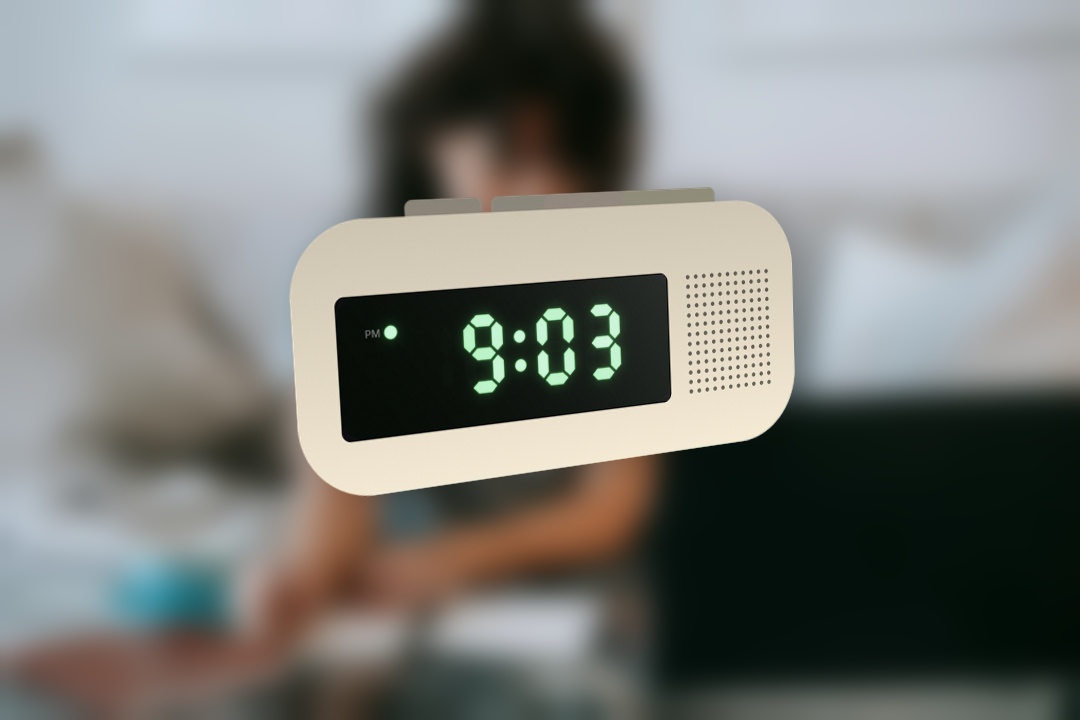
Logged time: h=9 m=3
